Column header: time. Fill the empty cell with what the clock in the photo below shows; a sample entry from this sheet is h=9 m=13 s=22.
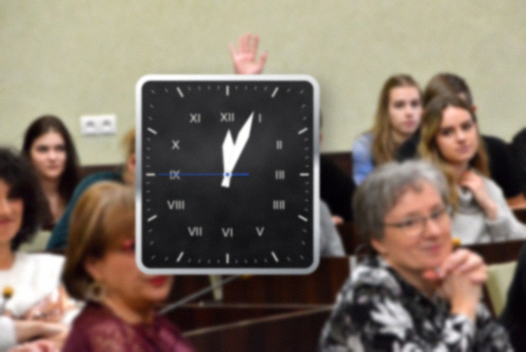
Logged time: h=12 m=3 s=45
